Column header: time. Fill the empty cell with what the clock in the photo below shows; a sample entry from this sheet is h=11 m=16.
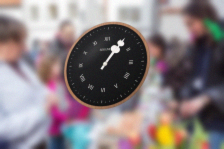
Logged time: h=1 m=6
